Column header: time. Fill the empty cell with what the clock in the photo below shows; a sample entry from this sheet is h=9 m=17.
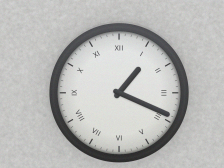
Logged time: h=1 m=19
